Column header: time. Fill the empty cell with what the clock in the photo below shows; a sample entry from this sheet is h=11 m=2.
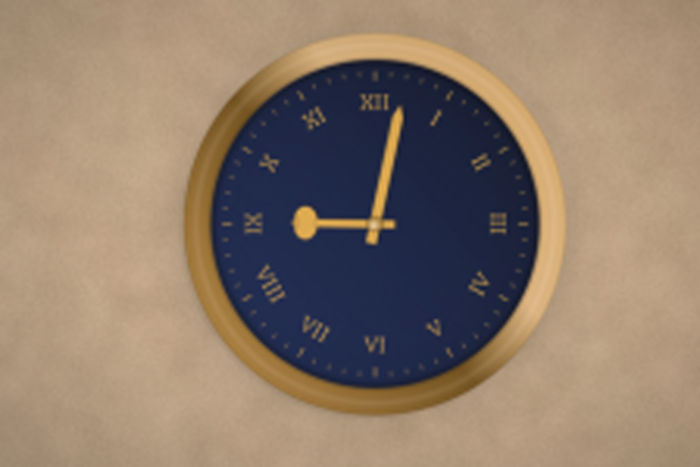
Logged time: h=9 m=2
